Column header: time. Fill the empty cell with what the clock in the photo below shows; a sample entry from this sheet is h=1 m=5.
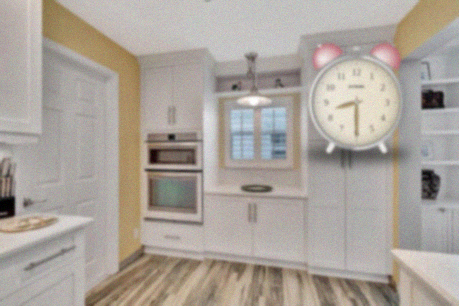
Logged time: h=8 m=30
